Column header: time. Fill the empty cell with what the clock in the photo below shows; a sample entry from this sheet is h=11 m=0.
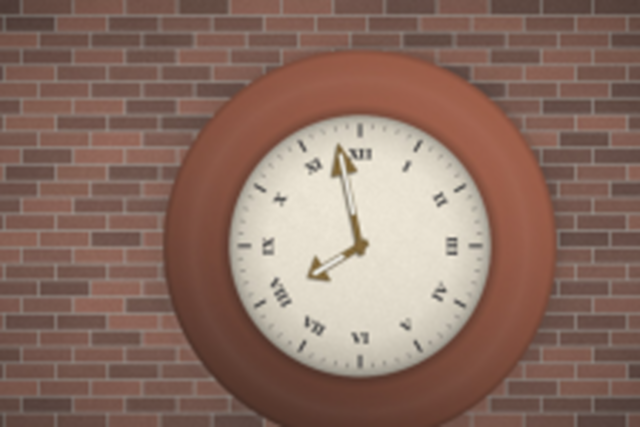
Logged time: h=7 m=58
